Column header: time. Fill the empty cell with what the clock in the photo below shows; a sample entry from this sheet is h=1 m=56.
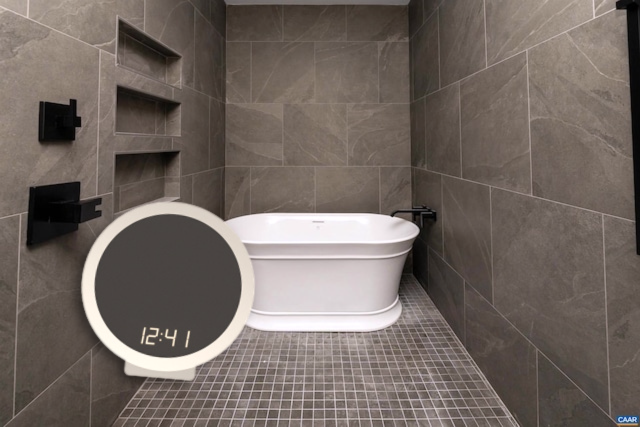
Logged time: h=12 m=41
